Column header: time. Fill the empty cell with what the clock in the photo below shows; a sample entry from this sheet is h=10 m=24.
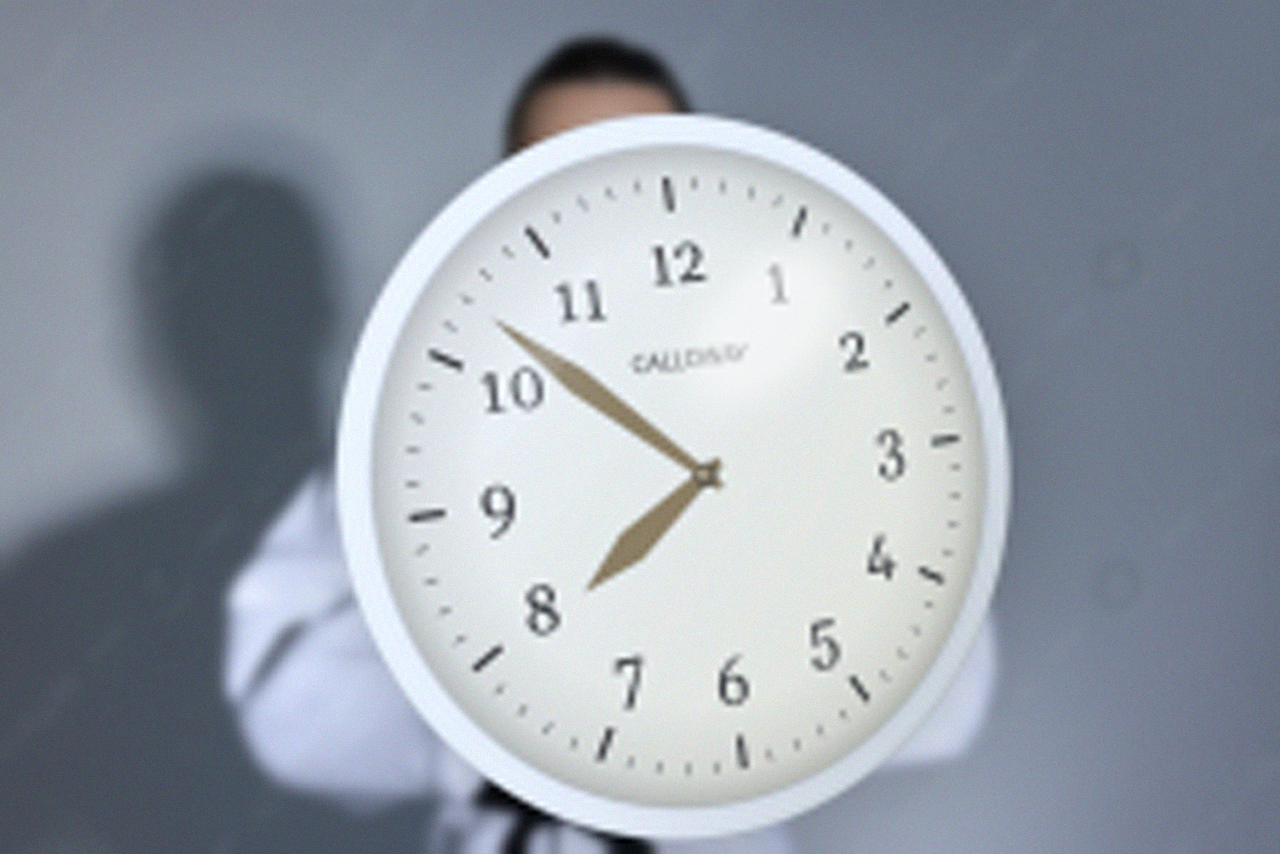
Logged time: h=7 m=52
